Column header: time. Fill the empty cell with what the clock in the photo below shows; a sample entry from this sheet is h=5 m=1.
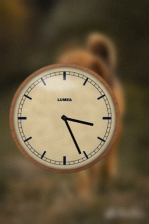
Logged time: h=3 m=26
